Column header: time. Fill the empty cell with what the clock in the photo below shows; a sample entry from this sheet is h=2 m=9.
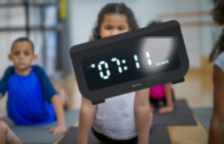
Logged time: h=7 m=11
